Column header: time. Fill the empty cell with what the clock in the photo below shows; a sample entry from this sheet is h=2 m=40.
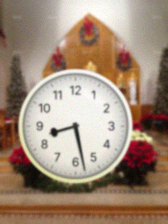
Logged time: h=8 m=28
